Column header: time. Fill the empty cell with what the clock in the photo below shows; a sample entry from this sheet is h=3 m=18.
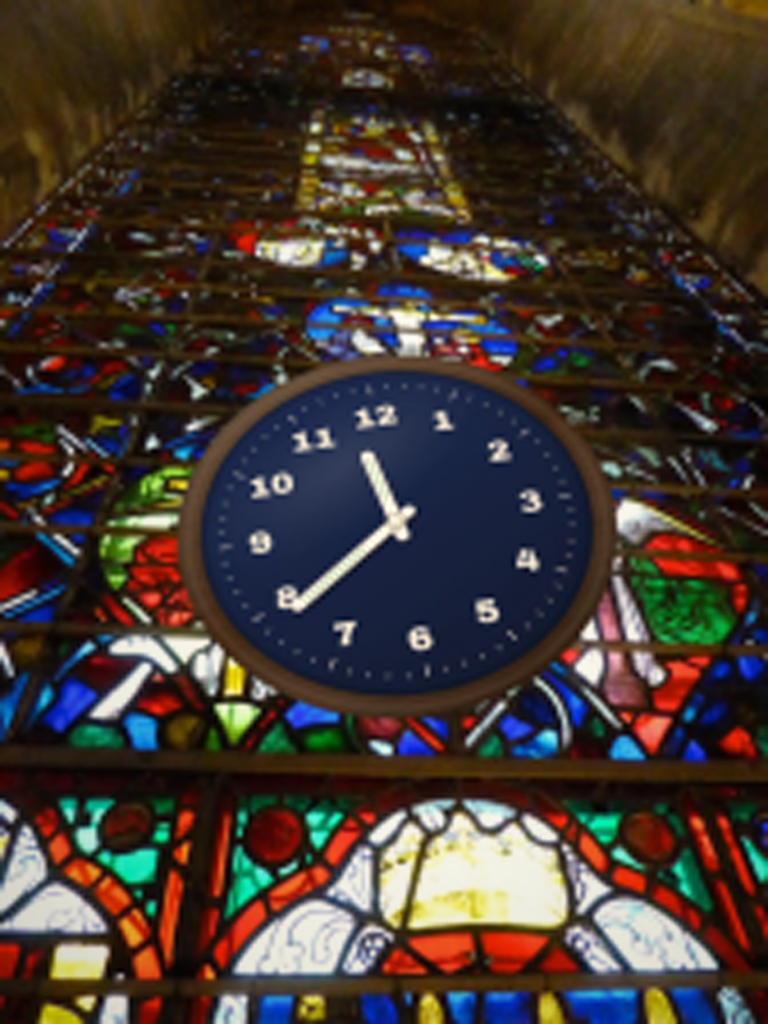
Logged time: h=11 m=39
